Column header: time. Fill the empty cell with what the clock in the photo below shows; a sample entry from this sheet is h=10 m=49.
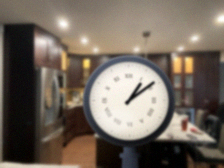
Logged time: h=1 m=9
